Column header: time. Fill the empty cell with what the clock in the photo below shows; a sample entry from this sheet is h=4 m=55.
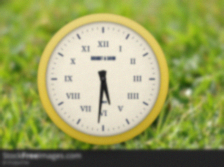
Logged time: h=5 m=31
